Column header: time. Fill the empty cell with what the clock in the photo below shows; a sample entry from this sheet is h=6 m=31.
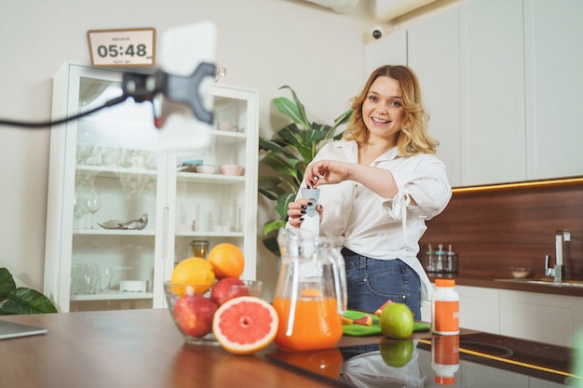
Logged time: h=5 m=48
